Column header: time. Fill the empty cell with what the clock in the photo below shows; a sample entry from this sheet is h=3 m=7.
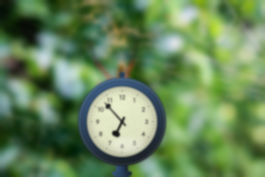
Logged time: h=6 m=53
